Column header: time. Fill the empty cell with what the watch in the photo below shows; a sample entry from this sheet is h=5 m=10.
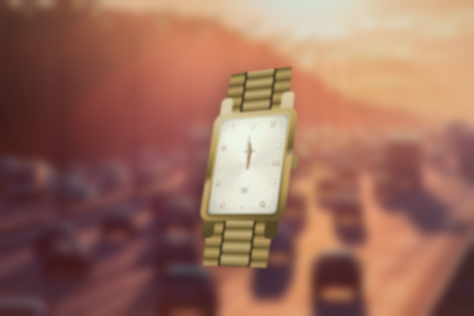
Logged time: h=11 m=59
